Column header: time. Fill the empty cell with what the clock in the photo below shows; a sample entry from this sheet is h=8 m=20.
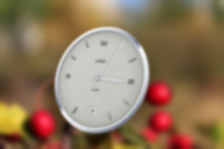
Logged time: h=3 m=4
